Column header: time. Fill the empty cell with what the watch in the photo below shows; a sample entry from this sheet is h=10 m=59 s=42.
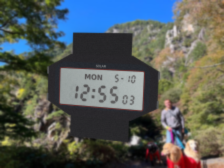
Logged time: h=12 m=55 s=3
